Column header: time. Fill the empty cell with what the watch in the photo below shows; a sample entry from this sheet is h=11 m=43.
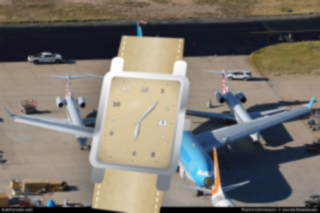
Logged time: h=6 m=6
